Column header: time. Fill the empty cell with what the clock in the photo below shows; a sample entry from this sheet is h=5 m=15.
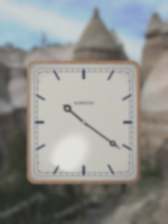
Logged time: h=10 m=21
